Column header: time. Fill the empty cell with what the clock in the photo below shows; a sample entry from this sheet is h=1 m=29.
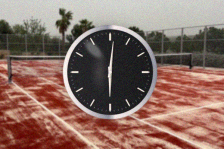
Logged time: h=6 m=1
